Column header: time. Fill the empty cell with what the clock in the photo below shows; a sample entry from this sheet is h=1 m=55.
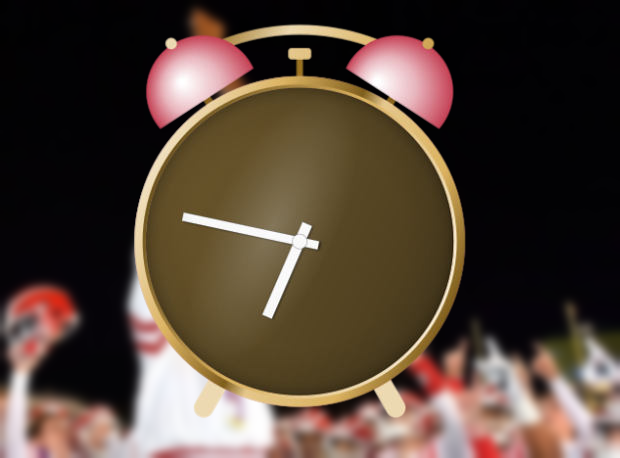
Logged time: h=6 m=47
